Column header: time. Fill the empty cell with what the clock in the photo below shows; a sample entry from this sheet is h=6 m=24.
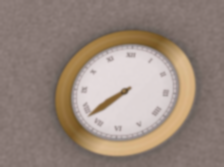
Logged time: h=7 m=38
